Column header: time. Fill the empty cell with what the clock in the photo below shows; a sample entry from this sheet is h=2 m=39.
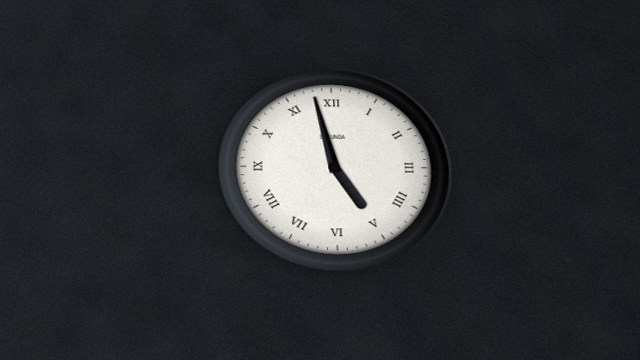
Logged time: h=4 m=58
